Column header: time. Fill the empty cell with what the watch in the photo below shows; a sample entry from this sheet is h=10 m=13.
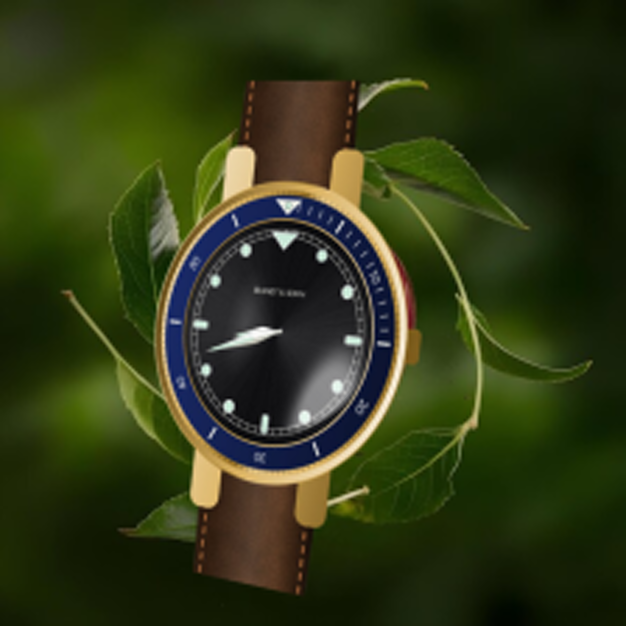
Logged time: h=8 m=42
